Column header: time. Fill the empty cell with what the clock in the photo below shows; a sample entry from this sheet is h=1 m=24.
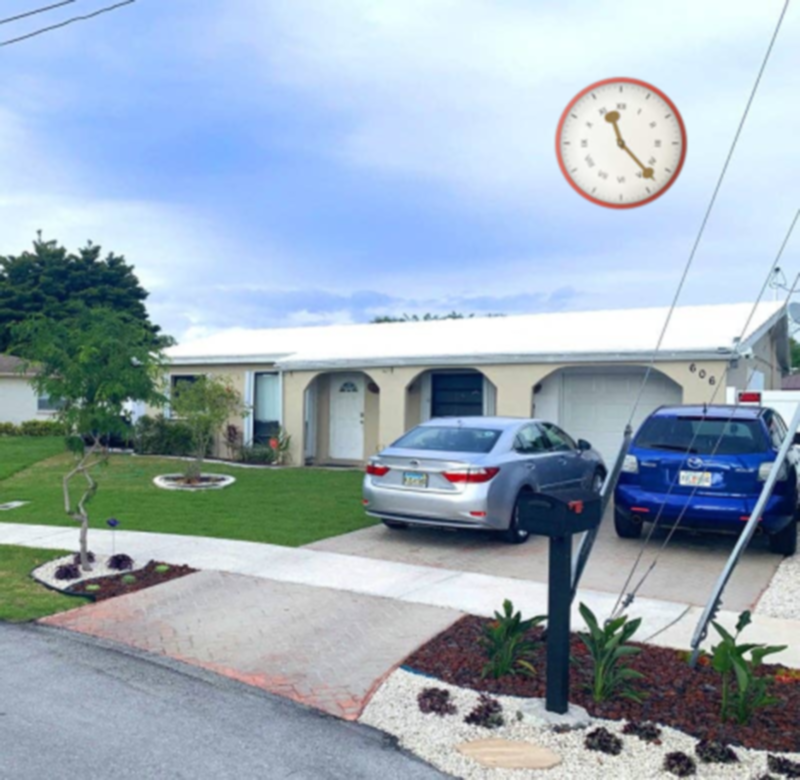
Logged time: h=11 m=23
